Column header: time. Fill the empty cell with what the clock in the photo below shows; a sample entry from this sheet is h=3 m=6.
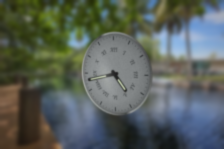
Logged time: h=4 m=43
